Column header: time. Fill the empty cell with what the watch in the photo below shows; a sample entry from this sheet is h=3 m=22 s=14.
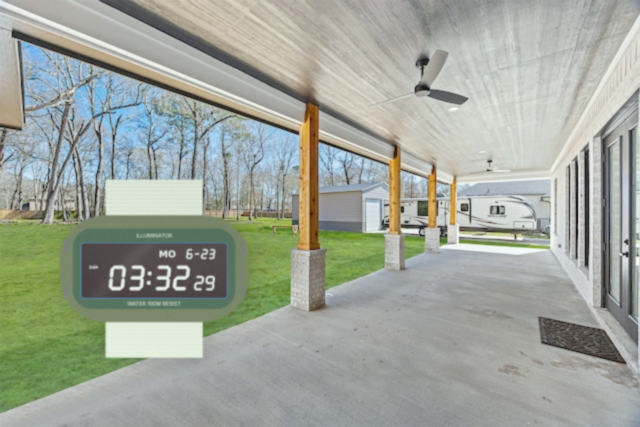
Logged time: h=3 m=32 s=29
